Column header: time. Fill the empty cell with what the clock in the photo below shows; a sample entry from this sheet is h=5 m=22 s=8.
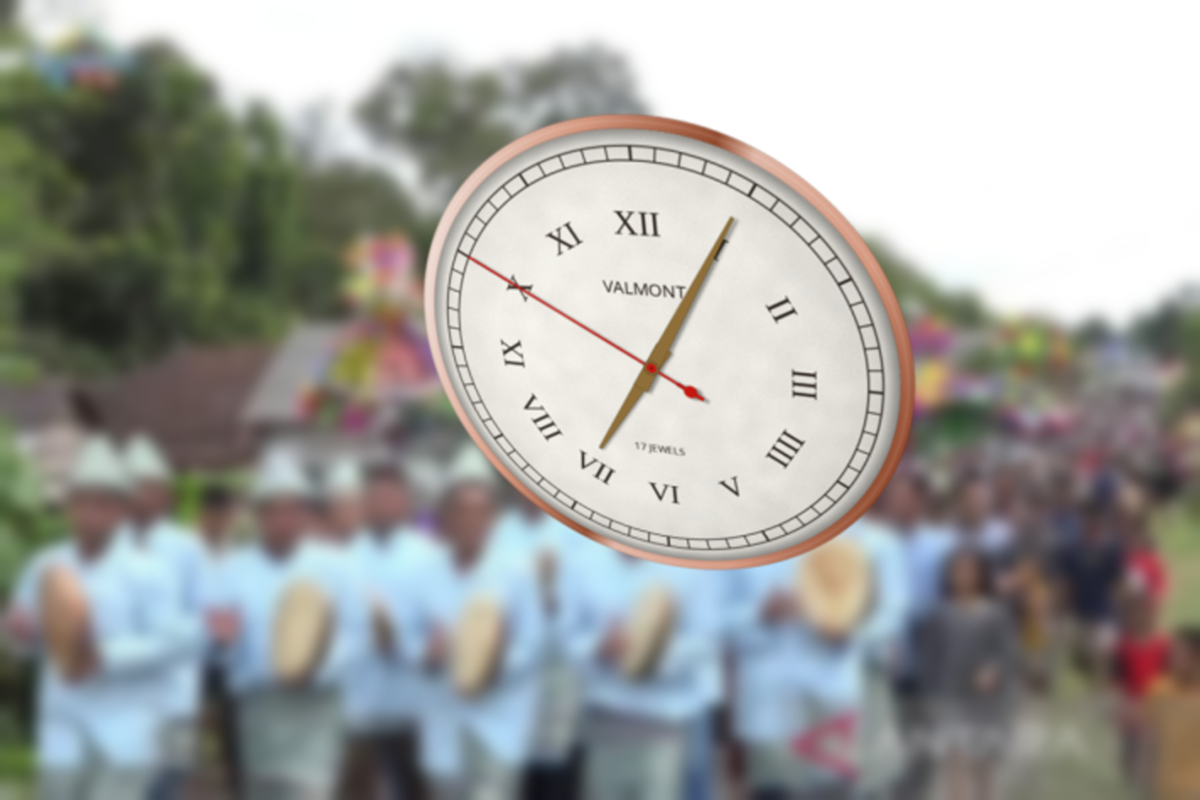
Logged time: h=7 m=4 s=50
